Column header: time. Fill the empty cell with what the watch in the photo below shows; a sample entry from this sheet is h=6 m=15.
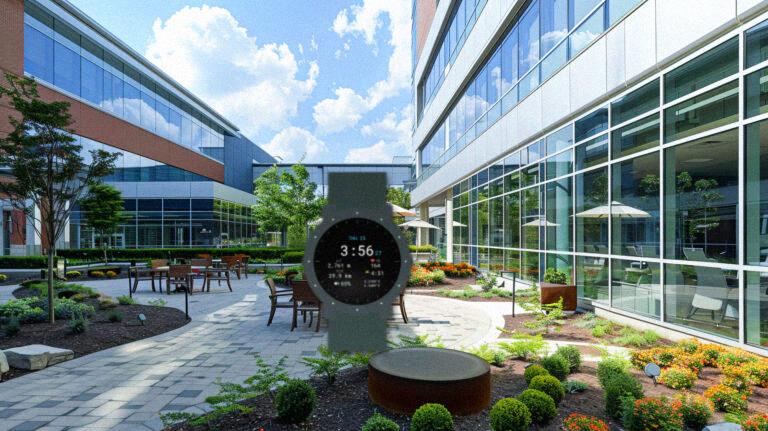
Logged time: h=3 m=56
